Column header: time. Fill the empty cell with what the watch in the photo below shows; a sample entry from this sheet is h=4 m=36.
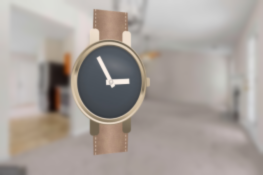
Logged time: h=2 m=55
